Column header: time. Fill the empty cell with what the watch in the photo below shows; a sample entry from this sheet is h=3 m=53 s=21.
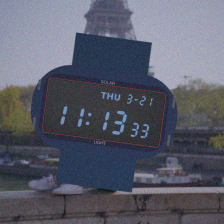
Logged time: h=11 m=13 s=33
